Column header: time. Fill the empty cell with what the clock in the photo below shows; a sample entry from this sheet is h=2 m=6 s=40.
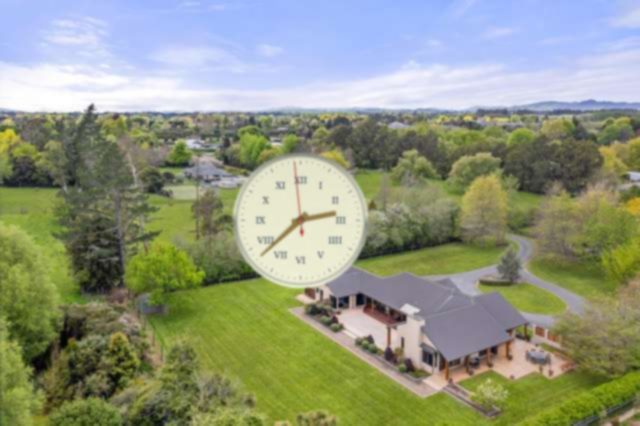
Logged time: h=2 m=37 s=59
